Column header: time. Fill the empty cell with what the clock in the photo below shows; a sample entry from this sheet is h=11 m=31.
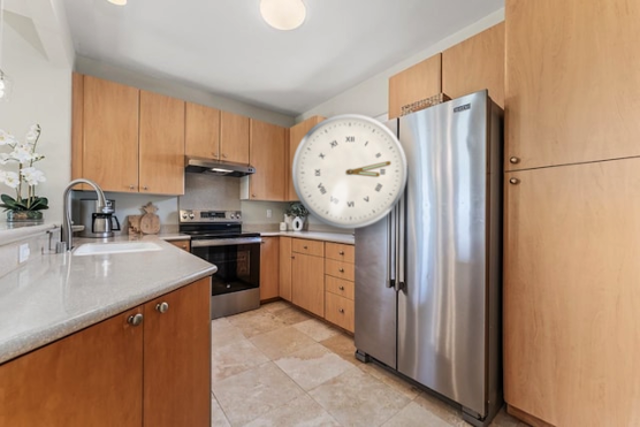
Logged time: h=3 m=13
